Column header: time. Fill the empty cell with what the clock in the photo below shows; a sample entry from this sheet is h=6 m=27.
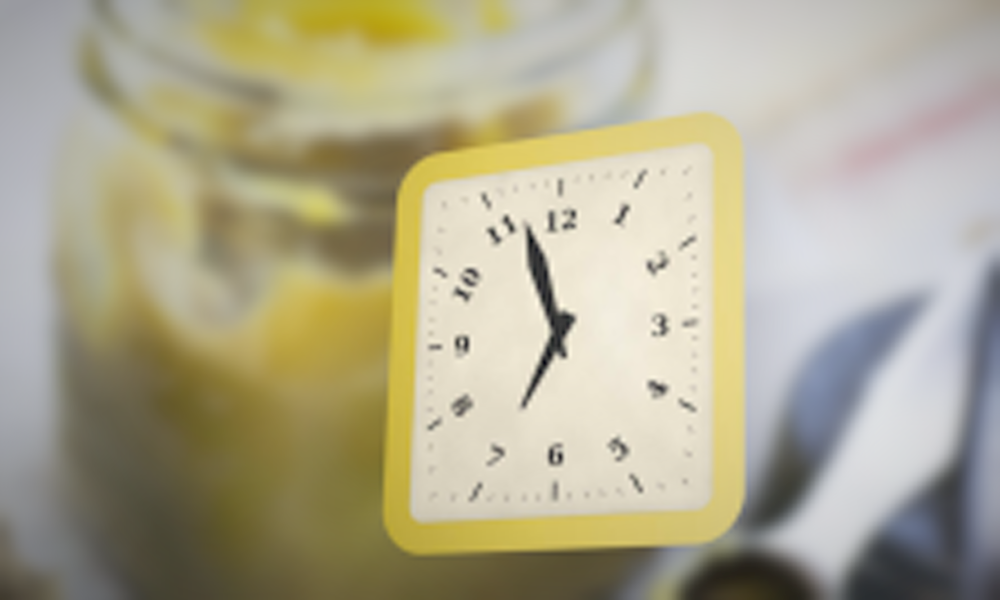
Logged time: h=6 m=57
